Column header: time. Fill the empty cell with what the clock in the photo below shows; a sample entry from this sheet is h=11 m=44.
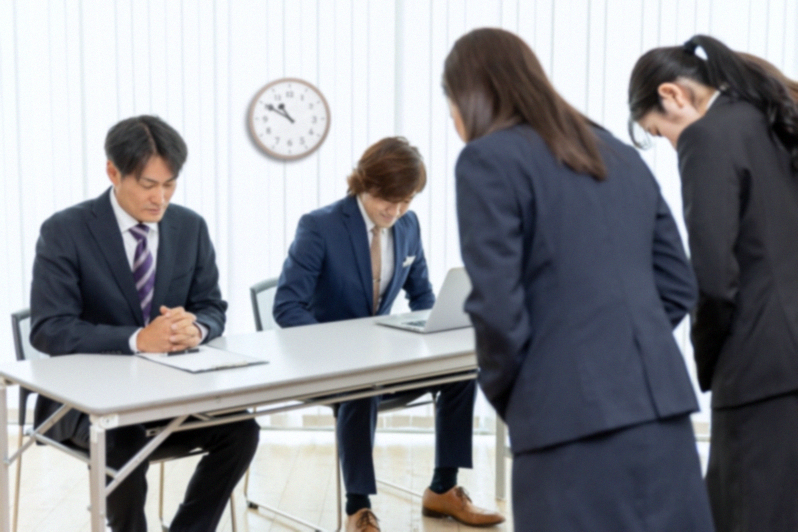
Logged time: h=10 m=50
